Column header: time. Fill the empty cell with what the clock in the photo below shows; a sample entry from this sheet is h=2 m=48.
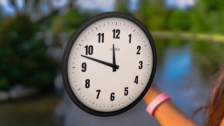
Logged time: h=11 m=48
